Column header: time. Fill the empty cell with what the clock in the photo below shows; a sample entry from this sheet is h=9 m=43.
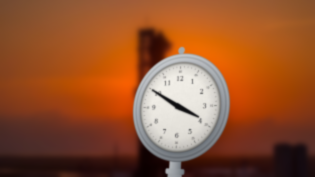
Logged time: h=3 m=50
